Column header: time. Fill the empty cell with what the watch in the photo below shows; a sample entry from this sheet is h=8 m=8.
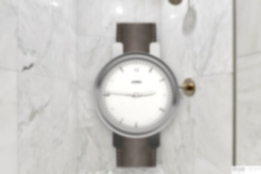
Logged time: h=2 m=46
